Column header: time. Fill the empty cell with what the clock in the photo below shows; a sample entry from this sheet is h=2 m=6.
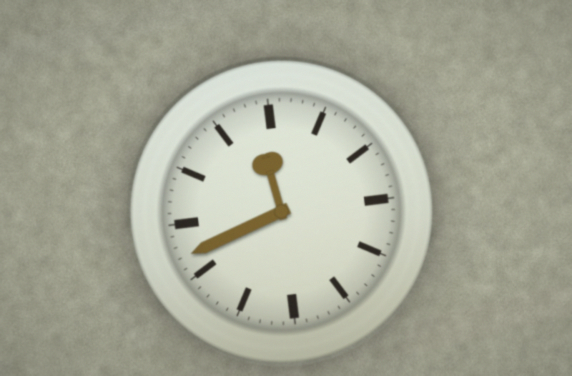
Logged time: h=11 m=42
